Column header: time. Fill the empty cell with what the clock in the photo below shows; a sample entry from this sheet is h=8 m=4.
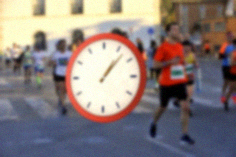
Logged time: h=1 m=7
